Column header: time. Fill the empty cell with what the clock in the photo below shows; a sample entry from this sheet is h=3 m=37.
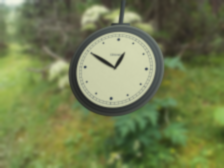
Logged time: h=12 m=50
